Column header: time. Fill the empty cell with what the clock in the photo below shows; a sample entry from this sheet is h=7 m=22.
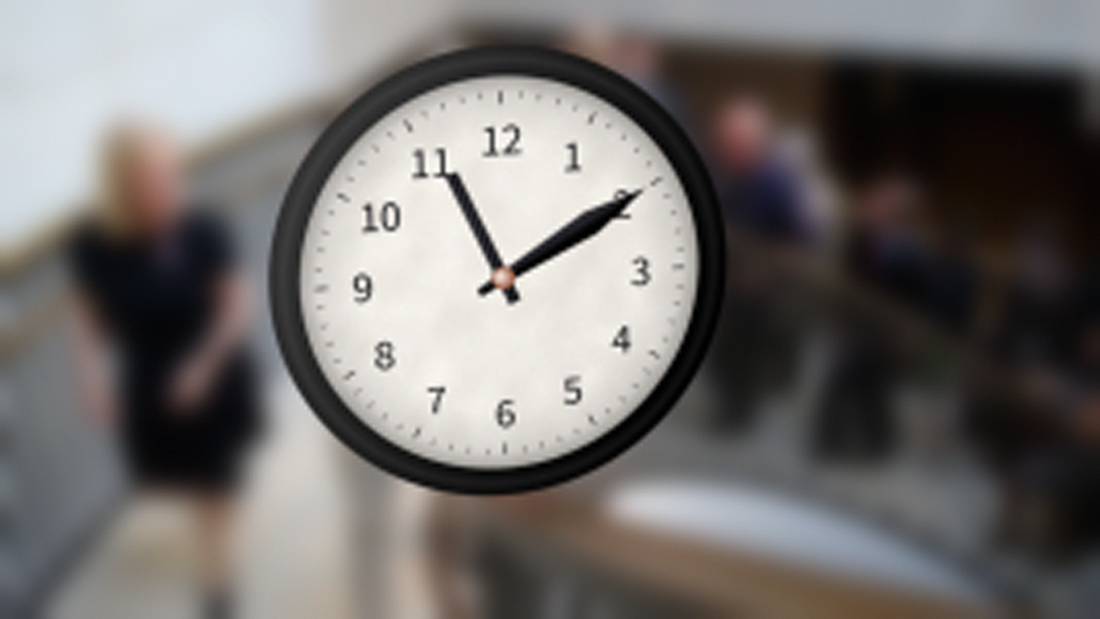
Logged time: h=11 m=10
